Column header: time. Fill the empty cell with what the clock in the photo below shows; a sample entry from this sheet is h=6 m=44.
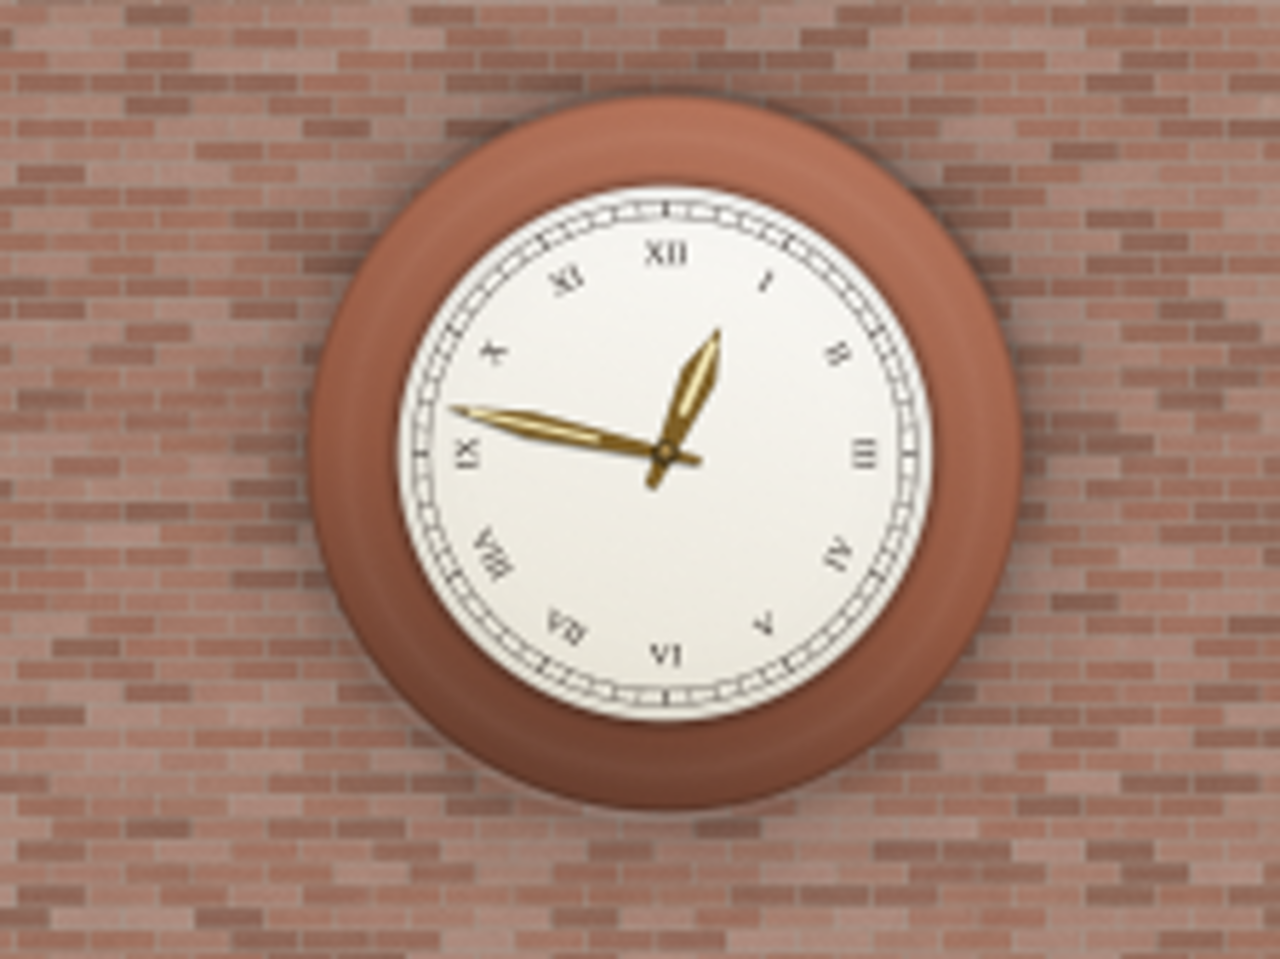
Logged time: h=12 m=47
